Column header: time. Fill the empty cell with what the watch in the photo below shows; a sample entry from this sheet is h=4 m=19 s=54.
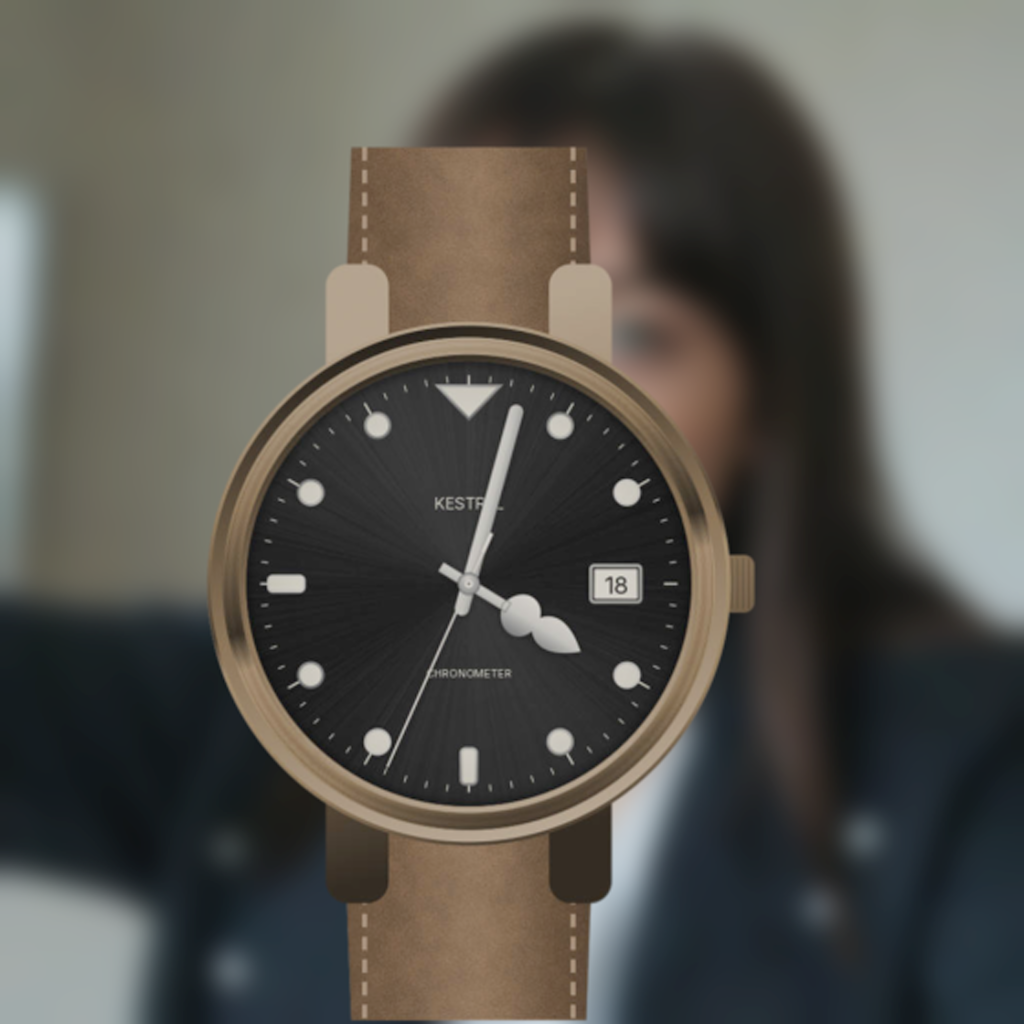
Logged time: h=4 m=2 s=34
